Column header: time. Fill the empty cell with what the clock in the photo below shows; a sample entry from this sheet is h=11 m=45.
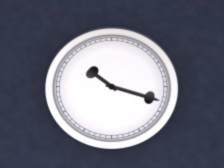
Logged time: h=10 m=18
